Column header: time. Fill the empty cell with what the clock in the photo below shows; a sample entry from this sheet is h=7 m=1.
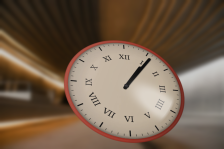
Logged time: h=1 m=6
